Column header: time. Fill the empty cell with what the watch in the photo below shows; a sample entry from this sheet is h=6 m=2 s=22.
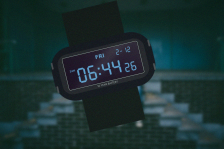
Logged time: h=6 m=44 s=26
